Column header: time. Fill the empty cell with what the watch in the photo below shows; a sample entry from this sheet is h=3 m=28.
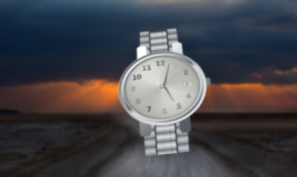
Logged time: h=5 m=3
